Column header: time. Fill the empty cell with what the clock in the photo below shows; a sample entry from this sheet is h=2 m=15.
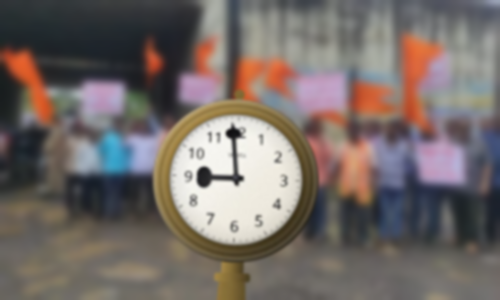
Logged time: h=8 m=59
